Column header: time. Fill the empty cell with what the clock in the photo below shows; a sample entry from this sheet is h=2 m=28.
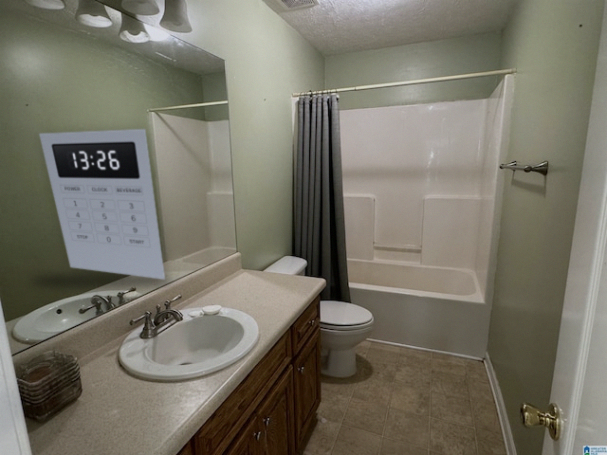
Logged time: h=13 m=26
